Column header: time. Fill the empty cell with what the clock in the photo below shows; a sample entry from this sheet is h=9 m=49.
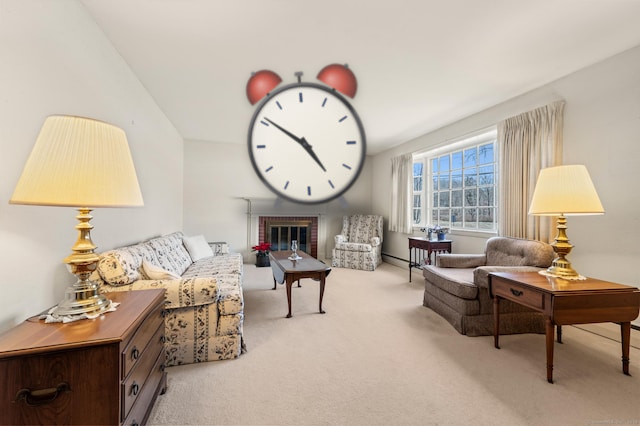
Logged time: h=4 m=51
